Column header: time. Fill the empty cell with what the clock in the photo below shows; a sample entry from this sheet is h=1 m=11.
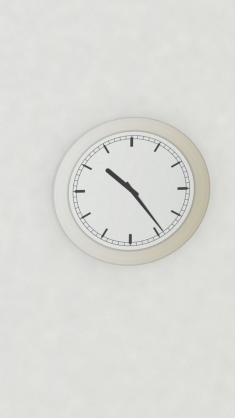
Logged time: h=10 m=24
